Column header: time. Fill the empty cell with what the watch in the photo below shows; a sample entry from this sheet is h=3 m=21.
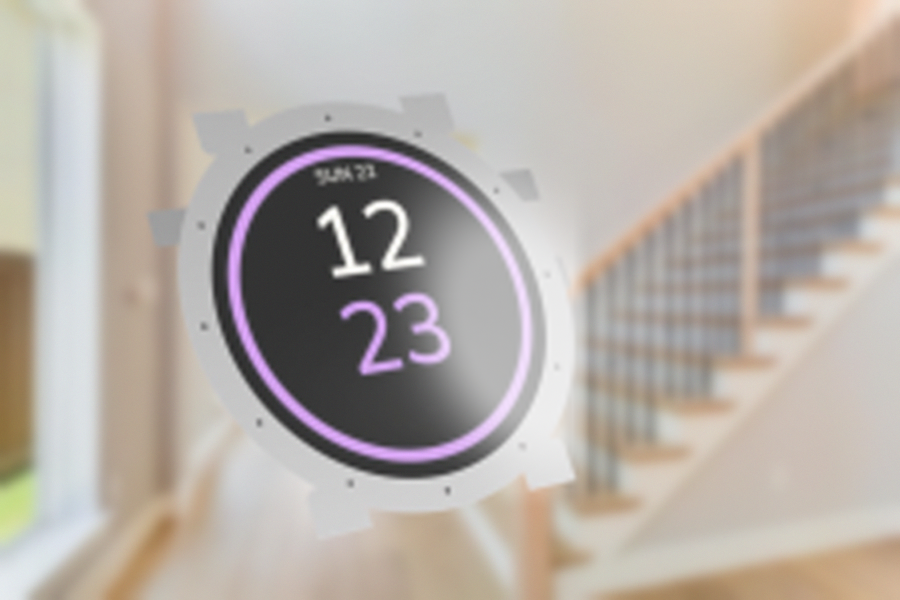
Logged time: h=12 m=23
